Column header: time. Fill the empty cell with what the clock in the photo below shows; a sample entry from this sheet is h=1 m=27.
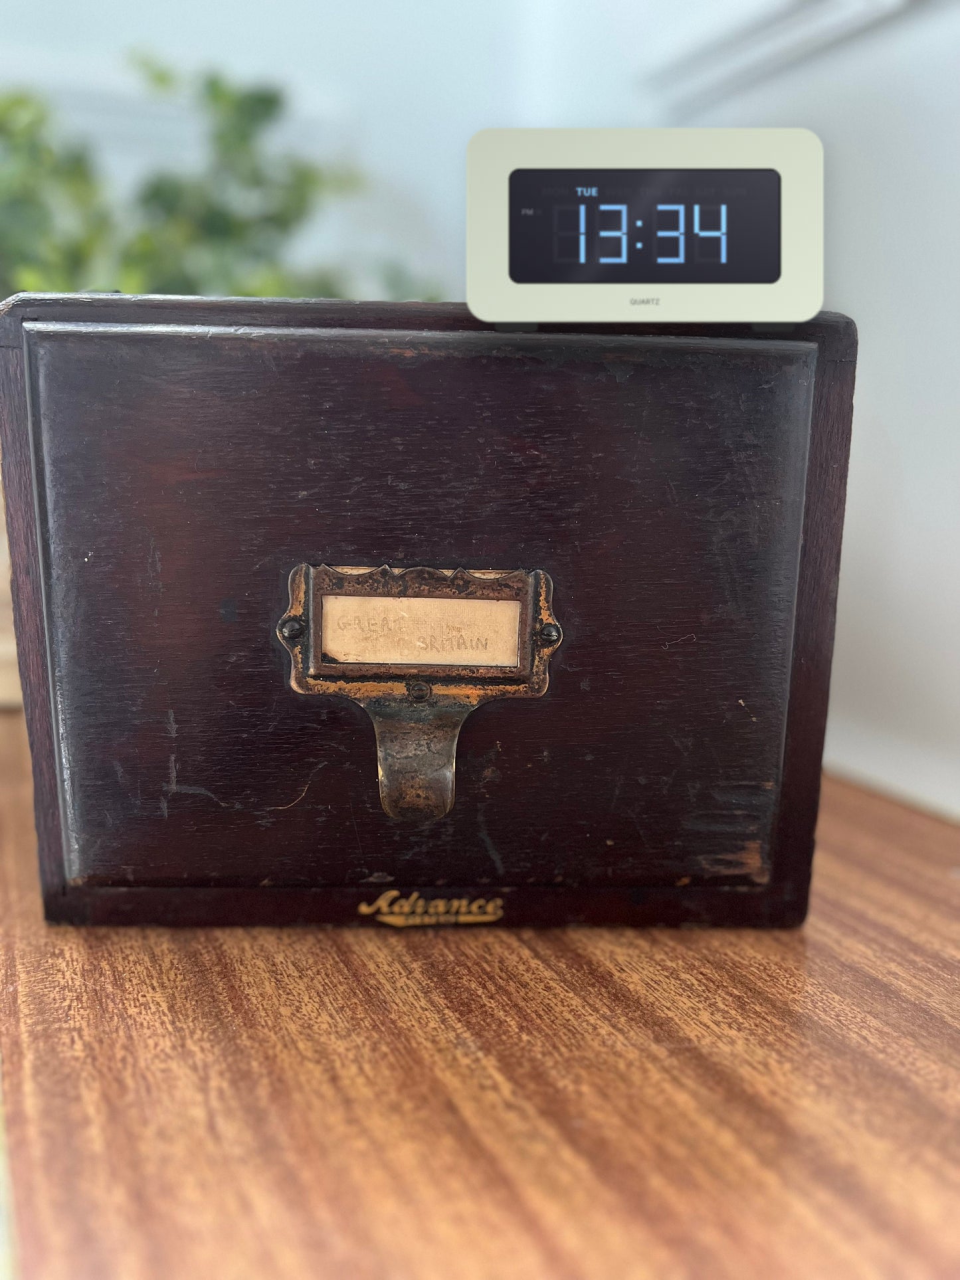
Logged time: h=13 m=34
